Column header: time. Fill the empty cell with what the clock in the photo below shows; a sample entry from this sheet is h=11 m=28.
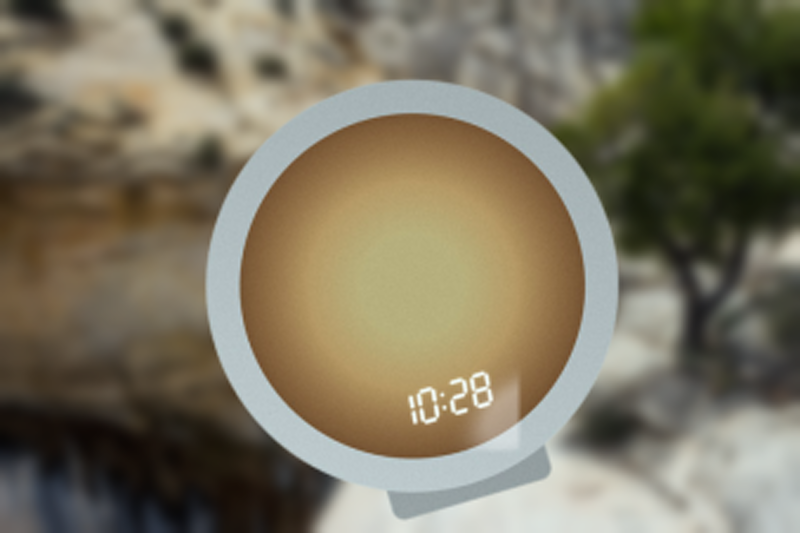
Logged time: h=10 m=28
